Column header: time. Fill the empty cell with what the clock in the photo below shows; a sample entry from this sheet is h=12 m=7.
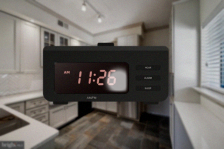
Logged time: h=11 m=26
